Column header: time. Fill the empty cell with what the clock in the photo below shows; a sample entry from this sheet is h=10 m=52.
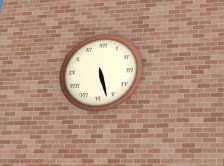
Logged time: h=5 m=27
